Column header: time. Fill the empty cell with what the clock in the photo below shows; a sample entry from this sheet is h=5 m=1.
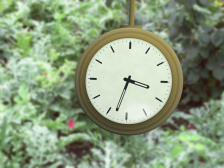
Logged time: h=3 m=33
